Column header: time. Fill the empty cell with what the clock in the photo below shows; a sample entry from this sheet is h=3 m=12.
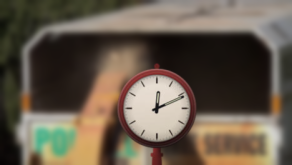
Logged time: h=12 m=11
